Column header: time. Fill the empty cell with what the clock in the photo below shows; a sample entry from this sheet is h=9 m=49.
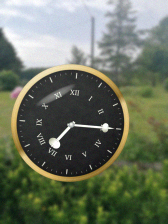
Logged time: h=7 m=15
